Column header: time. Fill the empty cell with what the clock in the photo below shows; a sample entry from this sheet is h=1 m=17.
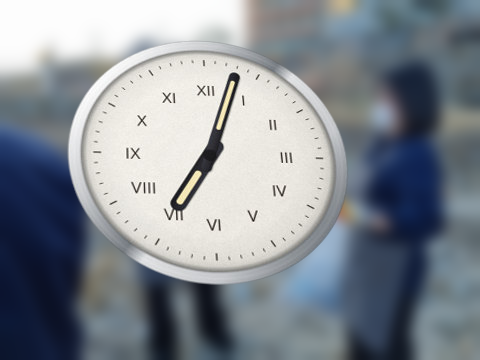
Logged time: h=7 m=3
